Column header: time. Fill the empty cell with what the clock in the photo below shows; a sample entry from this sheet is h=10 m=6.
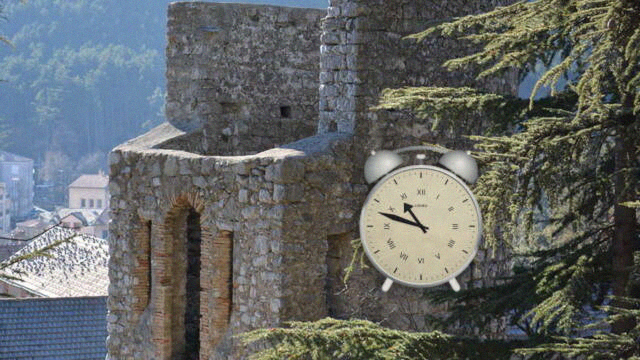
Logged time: h=10 m=48
